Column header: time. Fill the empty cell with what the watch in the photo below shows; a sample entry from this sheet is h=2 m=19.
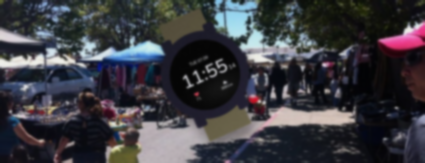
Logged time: h=11 m=55
